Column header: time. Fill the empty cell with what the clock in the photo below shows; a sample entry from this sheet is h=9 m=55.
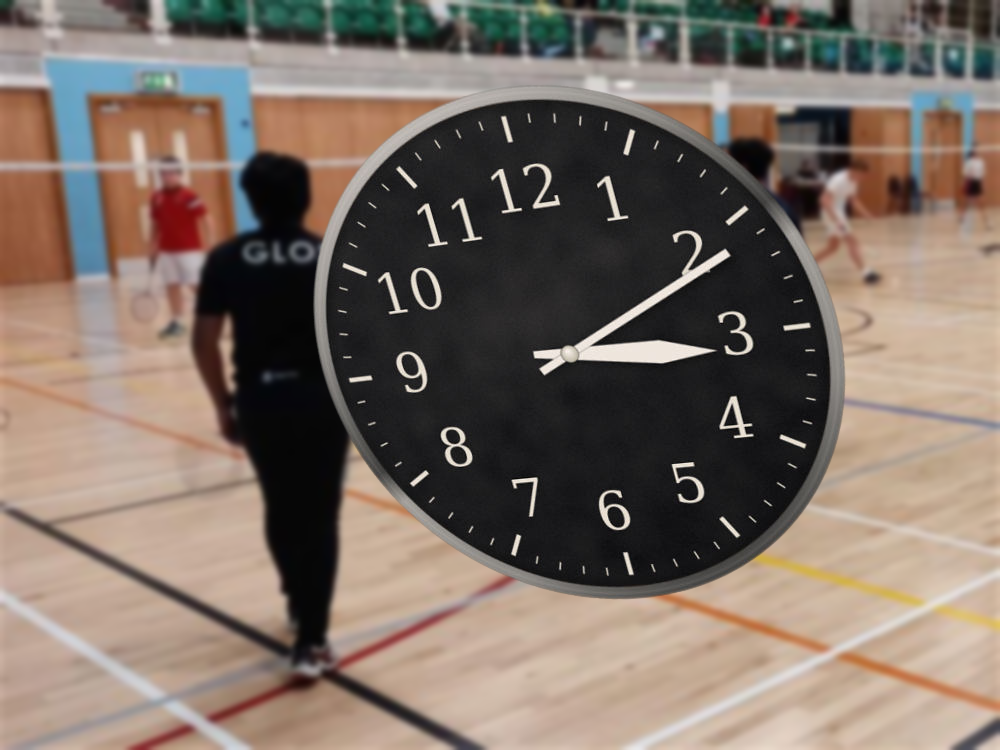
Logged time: h=3 m=11
